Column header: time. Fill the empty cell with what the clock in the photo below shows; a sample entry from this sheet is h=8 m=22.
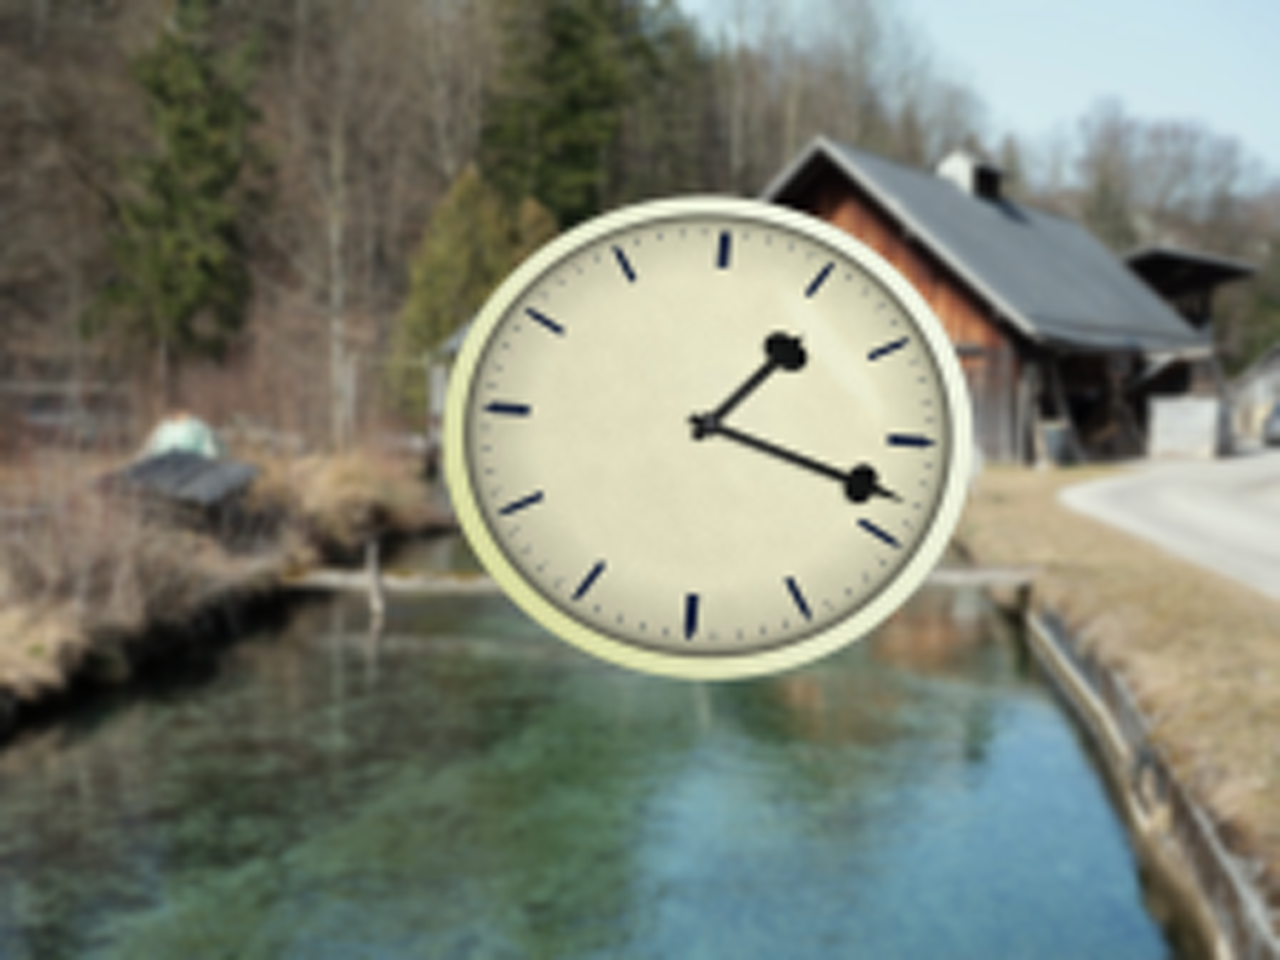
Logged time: h=1 m=18
